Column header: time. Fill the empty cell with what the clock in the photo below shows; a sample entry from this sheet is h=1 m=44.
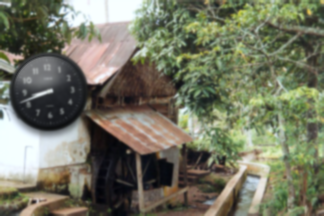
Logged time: h=8 m=42
